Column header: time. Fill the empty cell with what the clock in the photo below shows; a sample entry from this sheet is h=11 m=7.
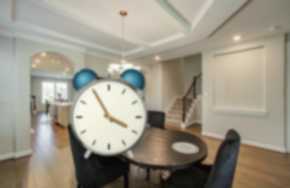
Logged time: h=3 m=55
